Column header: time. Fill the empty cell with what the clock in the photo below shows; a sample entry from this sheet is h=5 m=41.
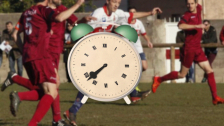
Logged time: h=7 m=38
